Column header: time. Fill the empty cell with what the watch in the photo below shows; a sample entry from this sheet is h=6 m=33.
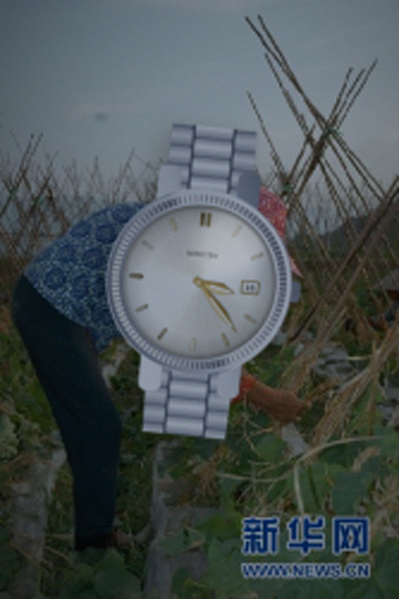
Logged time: h=3 m=23
